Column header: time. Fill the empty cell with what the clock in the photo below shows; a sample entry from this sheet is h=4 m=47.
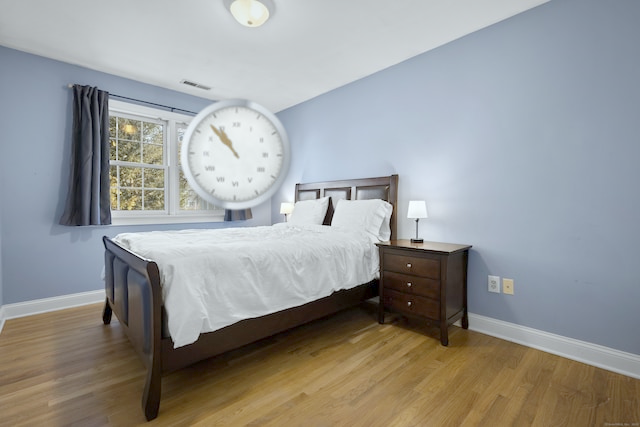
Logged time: h=10 m=53
